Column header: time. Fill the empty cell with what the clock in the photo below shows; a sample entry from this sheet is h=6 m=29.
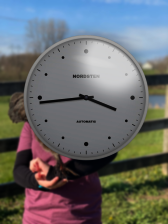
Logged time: h=3 m=44
